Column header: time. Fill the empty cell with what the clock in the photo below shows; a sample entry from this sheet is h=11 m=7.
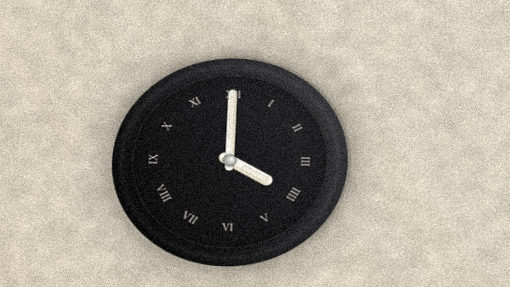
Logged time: h=4 m=0
